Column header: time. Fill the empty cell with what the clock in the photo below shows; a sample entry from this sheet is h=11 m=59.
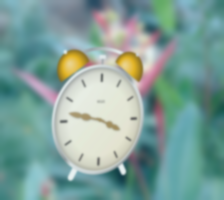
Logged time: h=3 m=47
